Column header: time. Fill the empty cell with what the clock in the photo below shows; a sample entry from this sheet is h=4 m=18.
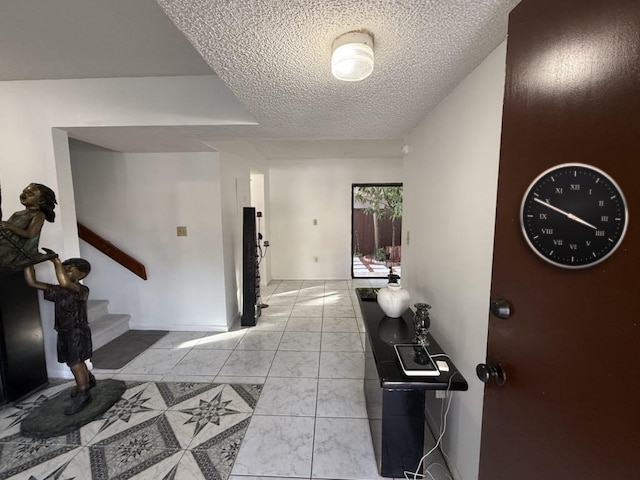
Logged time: h=3 m=49
